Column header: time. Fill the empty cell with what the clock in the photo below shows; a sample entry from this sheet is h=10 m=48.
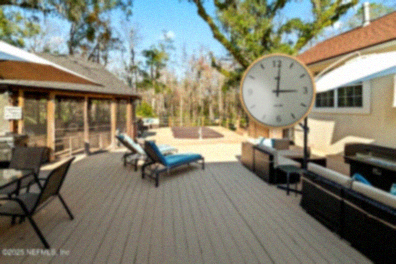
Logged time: h=3 m=1
